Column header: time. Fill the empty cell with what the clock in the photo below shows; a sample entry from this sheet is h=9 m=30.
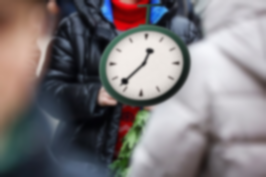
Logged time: h=12 m=37
